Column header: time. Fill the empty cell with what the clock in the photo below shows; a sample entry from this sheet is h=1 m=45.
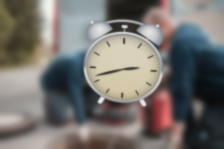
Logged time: h=2 m=42
